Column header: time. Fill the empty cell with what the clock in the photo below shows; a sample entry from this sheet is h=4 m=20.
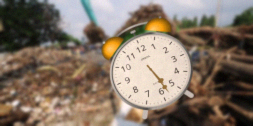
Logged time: h=5 m=28
